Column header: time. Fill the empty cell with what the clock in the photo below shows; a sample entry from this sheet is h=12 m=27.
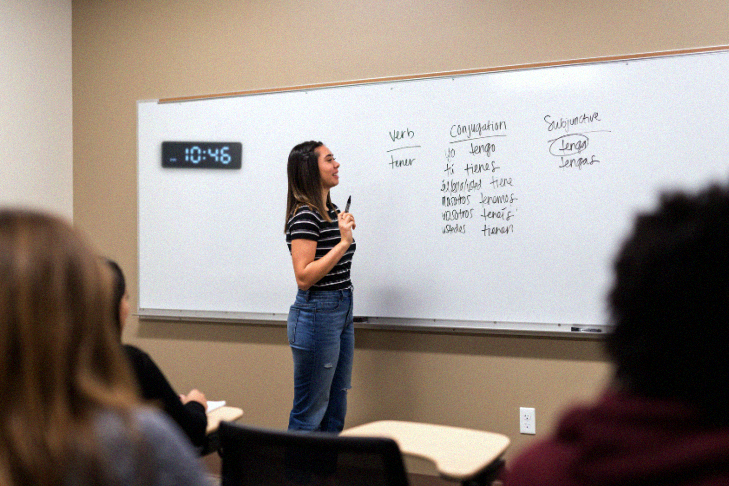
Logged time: h=10 m=46
